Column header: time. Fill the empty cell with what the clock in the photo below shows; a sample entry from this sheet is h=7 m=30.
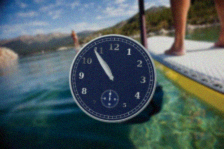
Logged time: h=10 m=54
